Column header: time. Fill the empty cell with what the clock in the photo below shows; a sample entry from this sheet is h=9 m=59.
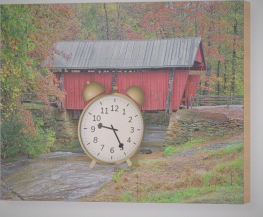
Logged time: h=9 m=25
